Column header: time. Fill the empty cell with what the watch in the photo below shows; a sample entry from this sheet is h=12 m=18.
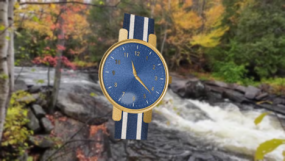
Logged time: h=11 m=22
